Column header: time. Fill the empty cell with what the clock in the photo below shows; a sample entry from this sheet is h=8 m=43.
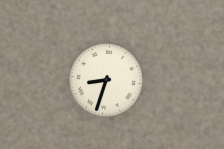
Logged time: h=8 m=32
